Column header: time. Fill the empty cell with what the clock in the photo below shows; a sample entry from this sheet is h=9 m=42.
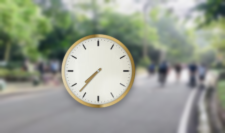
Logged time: h=7 m=37
